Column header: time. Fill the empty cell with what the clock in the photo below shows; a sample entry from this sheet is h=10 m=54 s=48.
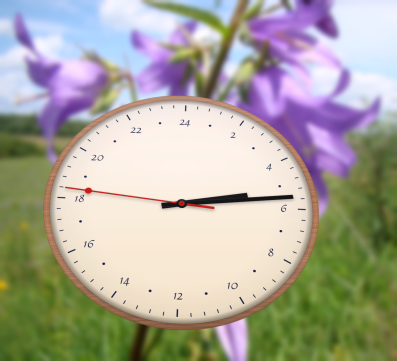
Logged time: h=5 m=13 s=46
